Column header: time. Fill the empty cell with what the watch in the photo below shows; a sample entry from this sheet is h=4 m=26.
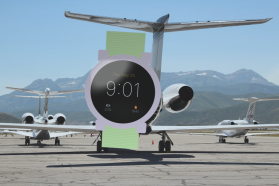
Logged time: h=9 m=1
